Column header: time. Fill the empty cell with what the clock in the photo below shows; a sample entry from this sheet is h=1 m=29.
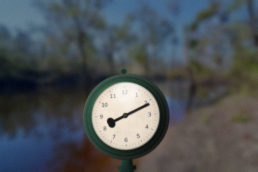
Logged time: h=8 m=11
